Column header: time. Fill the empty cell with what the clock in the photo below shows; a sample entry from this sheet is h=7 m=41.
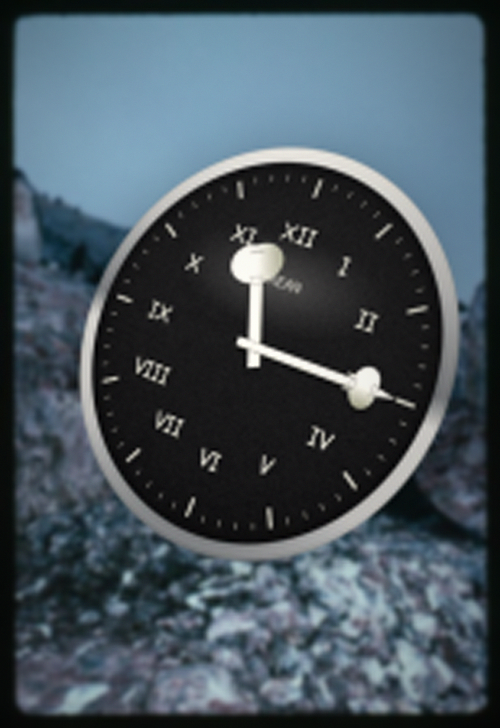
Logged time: h=11 m=15
